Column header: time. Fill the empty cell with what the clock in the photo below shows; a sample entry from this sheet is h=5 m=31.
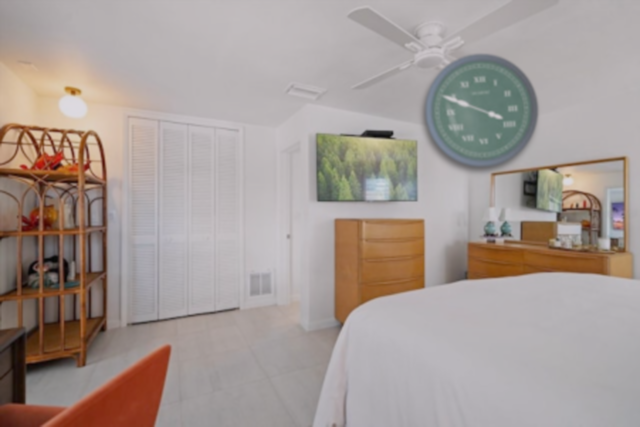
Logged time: h=3 m=49
